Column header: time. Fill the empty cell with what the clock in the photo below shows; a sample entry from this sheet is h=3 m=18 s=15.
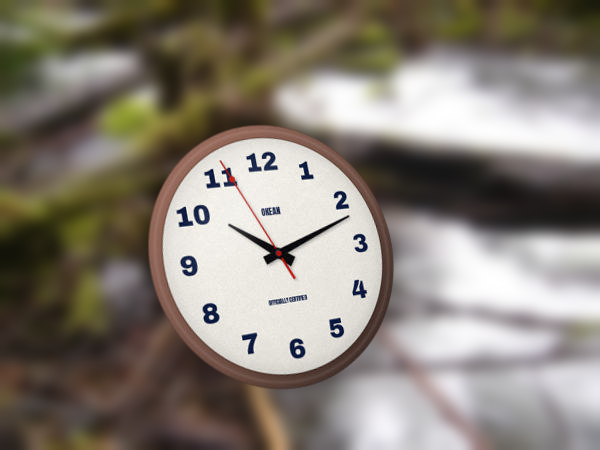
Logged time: h=10 m=11 s=56
